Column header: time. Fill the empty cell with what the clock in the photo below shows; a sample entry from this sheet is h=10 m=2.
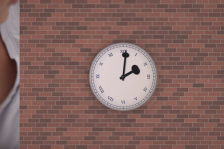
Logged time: h=2 m=1
